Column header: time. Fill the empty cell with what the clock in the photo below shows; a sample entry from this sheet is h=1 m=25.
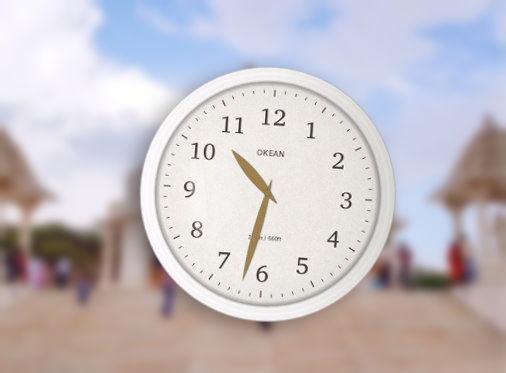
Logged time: h=10 m=32
